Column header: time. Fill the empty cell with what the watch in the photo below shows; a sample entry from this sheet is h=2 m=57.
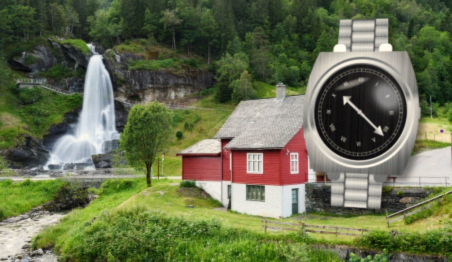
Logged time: h=10 m=22
